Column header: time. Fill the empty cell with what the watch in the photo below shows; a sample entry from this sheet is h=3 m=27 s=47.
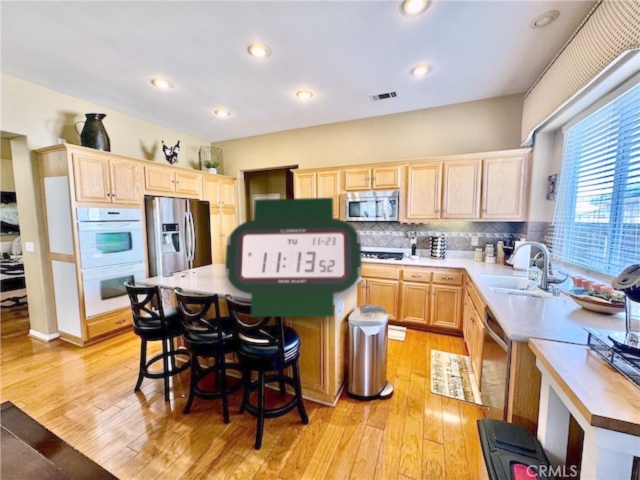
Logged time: h=11 m=13 s=52
